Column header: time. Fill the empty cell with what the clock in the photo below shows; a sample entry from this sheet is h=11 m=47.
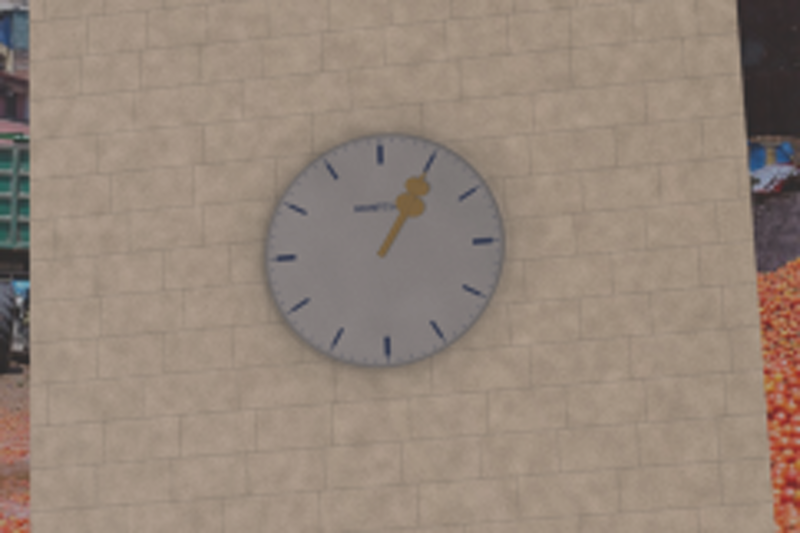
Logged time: h=1 m=5
